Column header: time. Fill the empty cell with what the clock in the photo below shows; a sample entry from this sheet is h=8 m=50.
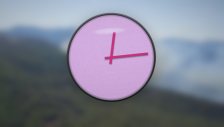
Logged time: h=12 m=14
